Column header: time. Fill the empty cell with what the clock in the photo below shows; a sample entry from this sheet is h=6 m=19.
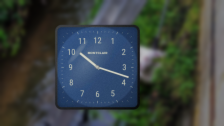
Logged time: h=10 m=18
